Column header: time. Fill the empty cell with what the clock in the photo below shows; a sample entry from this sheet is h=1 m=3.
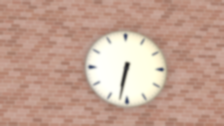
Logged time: h=6 m=32
